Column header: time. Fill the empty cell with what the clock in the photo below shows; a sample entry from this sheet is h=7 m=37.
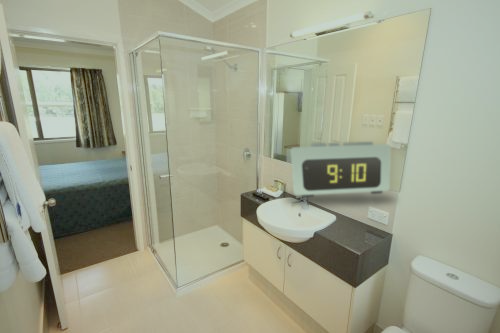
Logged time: h=9 m=10
